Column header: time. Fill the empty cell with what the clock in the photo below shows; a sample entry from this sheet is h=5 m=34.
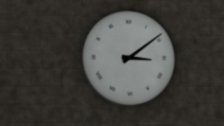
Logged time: h=3 m=9
